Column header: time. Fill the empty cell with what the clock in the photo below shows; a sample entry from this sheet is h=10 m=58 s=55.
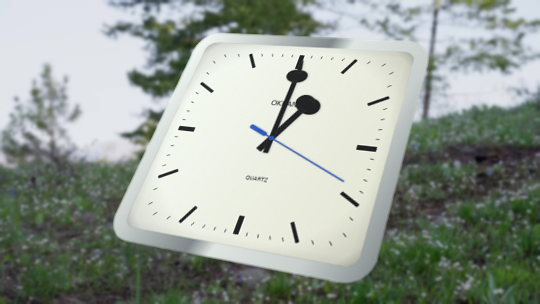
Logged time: h=1 m=0 s=19
